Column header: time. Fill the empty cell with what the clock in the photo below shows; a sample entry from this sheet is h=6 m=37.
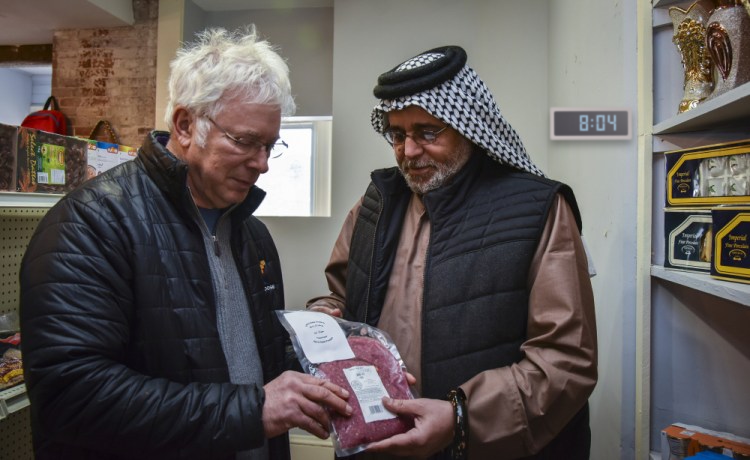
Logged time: h=8 m=4
